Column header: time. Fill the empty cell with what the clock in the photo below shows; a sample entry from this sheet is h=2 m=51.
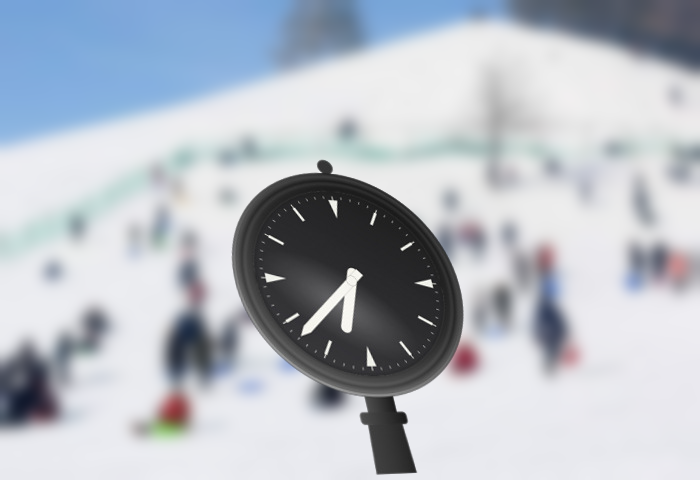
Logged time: h=6 m=38
